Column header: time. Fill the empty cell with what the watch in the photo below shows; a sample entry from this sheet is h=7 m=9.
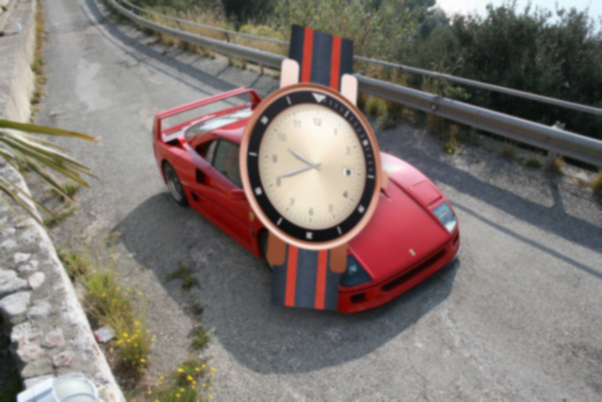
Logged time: h=9 m=41
